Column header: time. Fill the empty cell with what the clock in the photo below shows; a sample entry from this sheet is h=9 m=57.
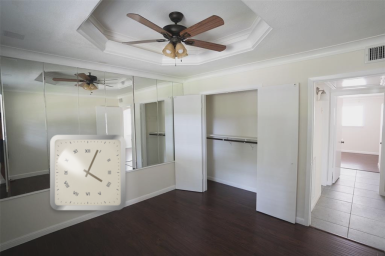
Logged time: h=4 m=4
